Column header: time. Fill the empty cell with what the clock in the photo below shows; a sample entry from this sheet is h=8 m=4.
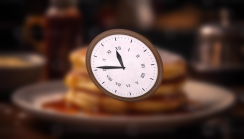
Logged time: h=11 m=46
